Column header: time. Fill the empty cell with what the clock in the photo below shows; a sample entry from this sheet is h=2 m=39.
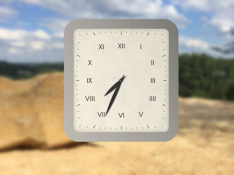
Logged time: h=7 m=34
